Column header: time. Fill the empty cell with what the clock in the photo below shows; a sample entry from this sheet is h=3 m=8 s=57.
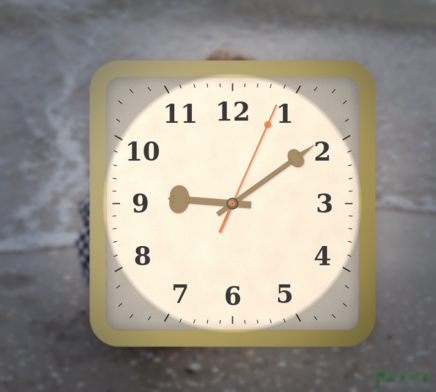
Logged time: h=9 m=9 s=4
